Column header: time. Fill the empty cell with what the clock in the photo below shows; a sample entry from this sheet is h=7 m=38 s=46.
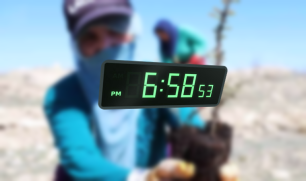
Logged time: h=6 m=58 s=53
